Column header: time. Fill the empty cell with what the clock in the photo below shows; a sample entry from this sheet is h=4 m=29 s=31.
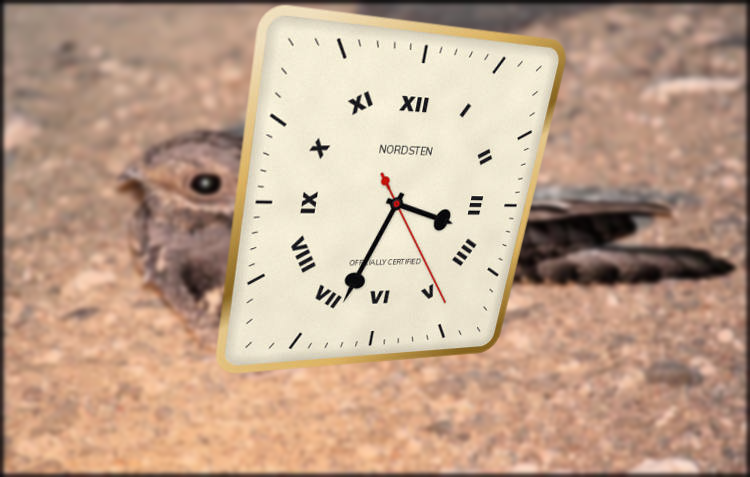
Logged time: h=3 m=33 s=24
